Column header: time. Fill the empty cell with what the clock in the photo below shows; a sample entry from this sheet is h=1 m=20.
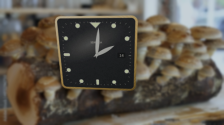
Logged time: h=2 m=1
